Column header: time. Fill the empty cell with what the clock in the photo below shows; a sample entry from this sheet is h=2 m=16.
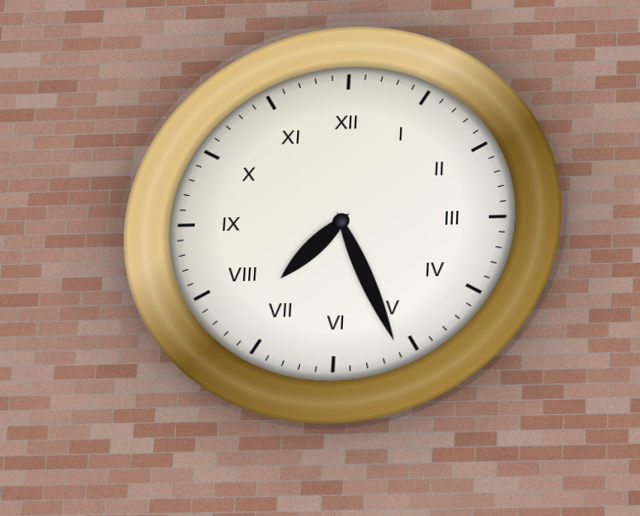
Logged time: h=7 m=26
